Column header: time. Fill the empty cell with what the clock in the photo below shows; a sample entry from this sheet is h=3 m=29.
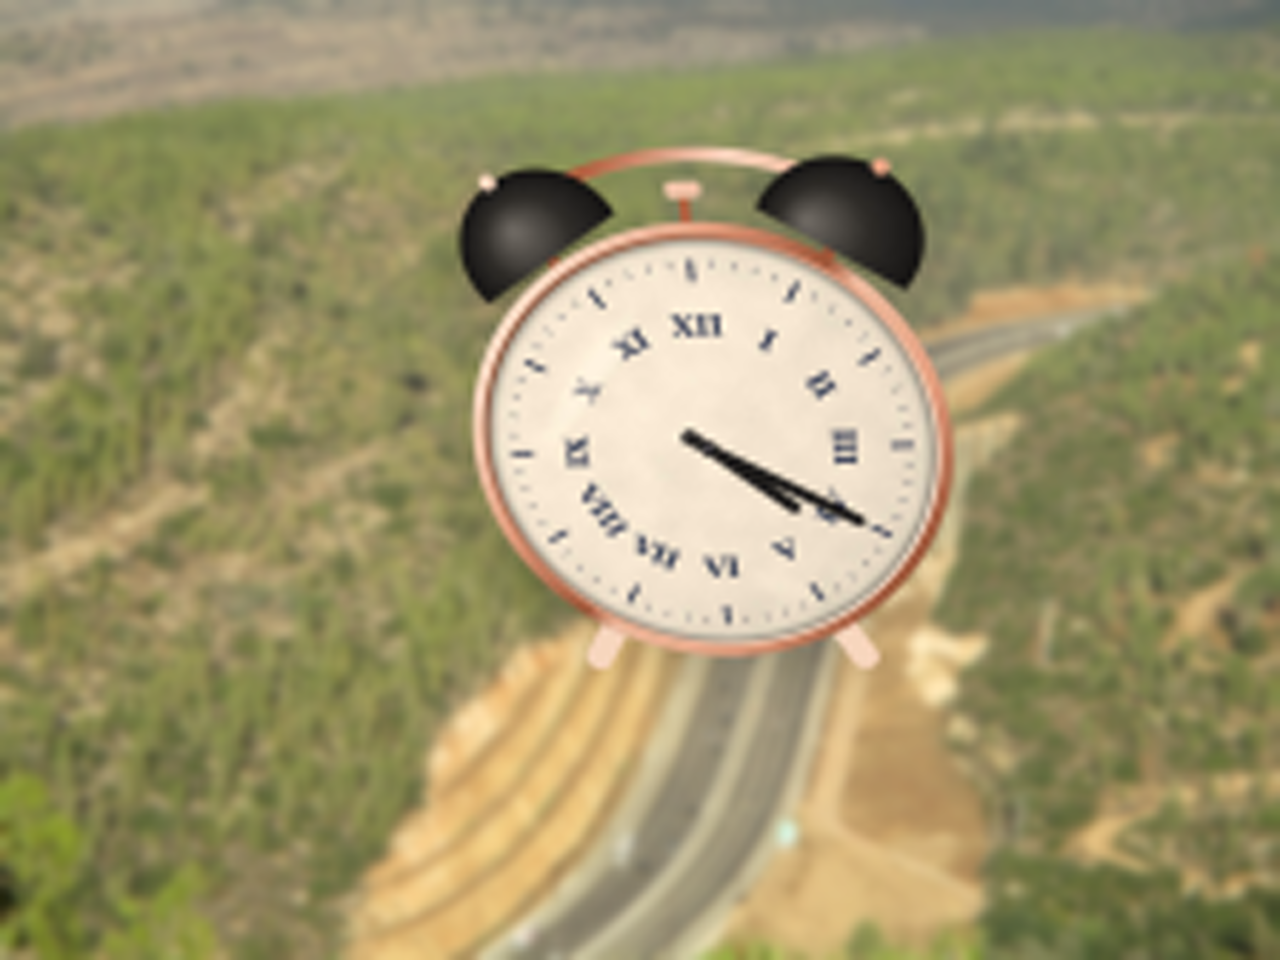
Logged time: h=4 m=20
